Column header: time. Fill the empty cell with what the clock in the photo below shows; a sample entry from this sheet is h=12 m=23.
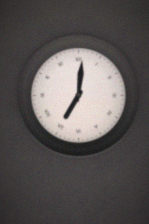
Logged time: h=7 m=1
